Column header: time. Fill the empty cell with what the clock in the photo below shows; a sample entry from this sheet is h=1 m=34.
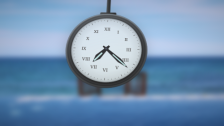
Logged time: h=7 m=22
